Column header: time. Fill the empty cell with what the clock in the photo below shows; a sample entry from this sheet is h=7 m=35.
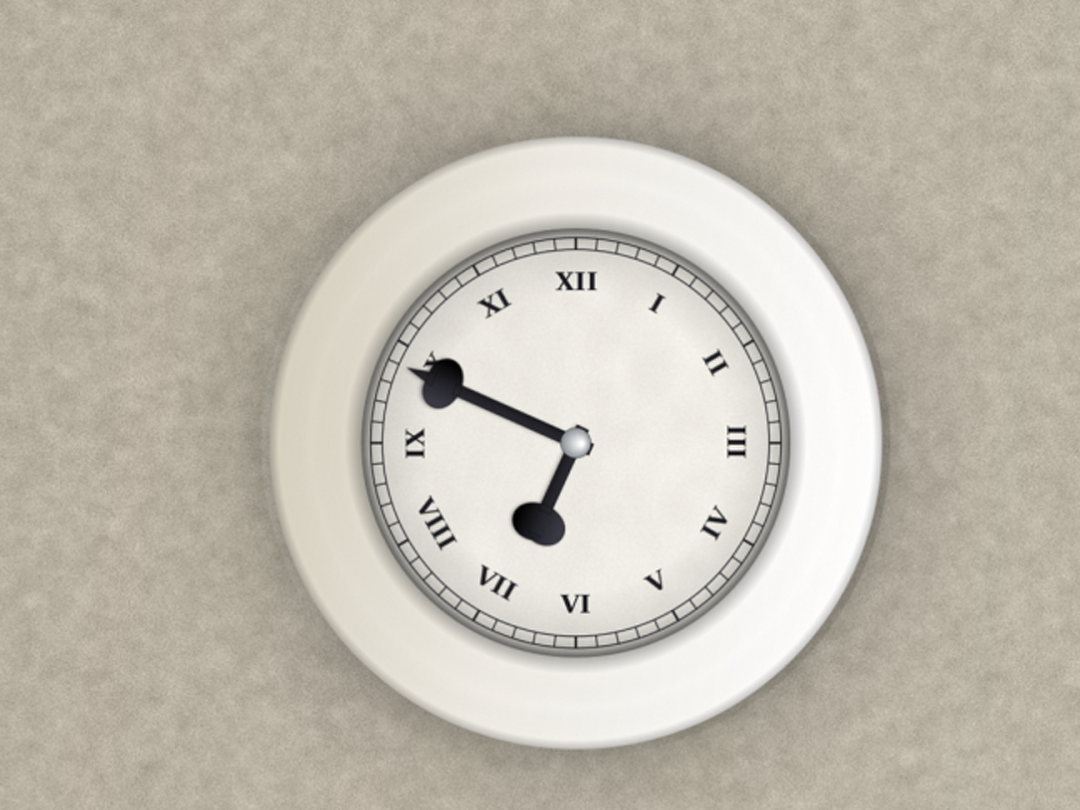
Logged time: h=6 m=49
